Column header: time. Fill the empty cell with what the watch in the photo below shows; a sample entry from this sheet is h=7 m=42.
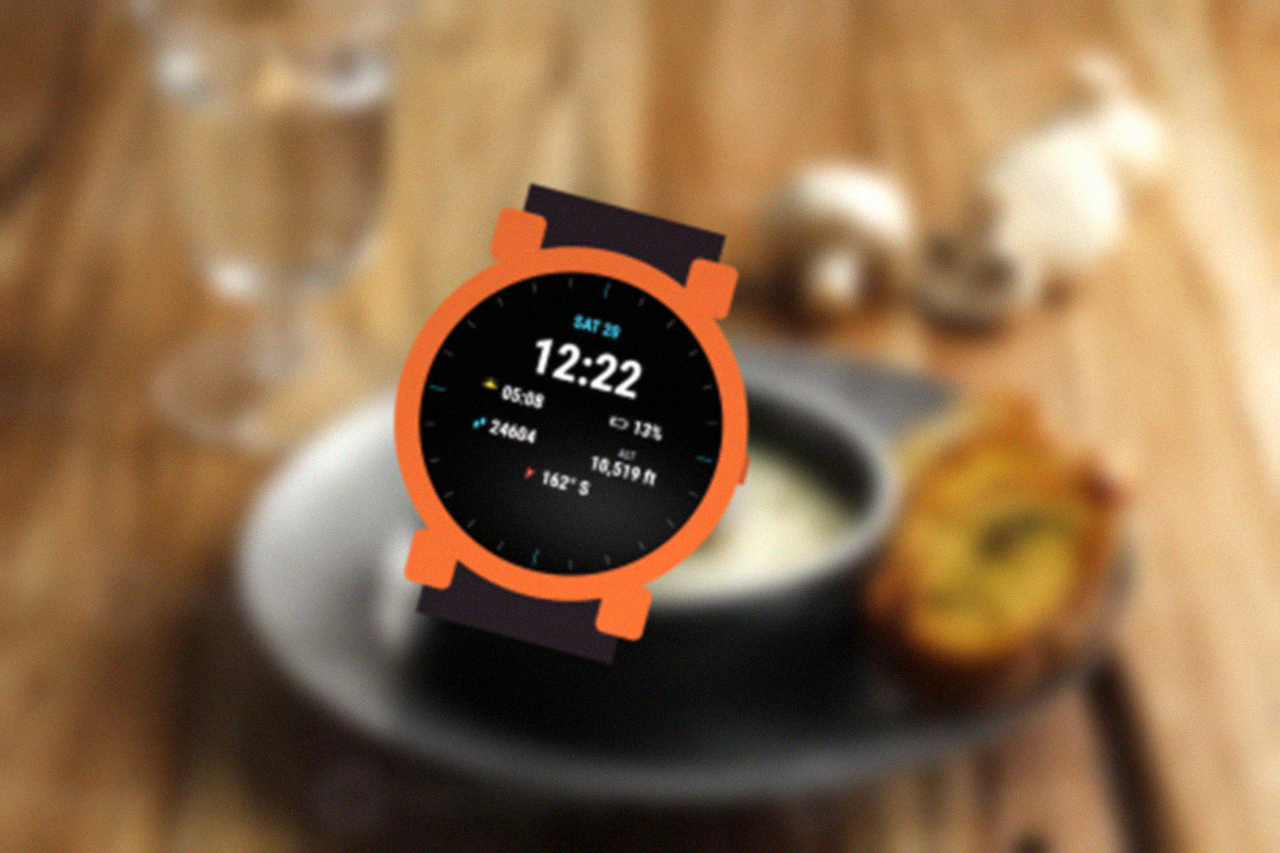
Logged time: h=12 m=22
